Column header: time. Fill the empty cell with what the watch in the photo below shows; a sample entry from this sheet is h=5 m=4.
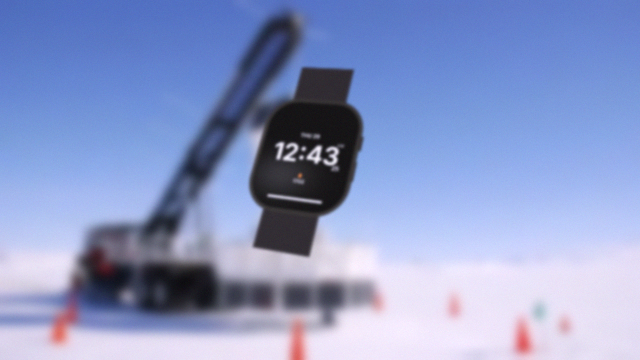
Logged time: h=12 m=43
